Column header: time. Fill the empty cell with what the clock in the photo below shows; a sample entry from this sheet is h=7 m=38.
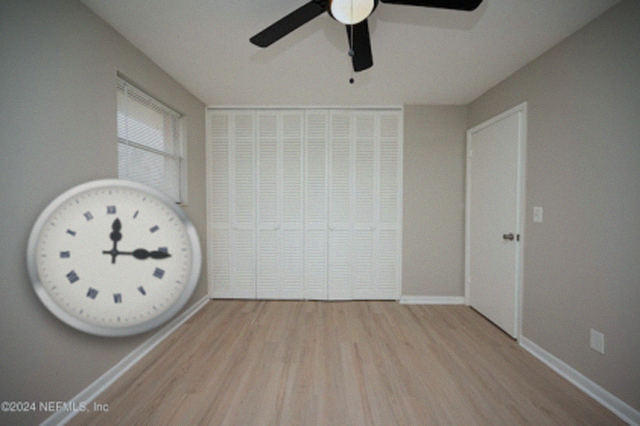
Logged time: h=12 m=16
